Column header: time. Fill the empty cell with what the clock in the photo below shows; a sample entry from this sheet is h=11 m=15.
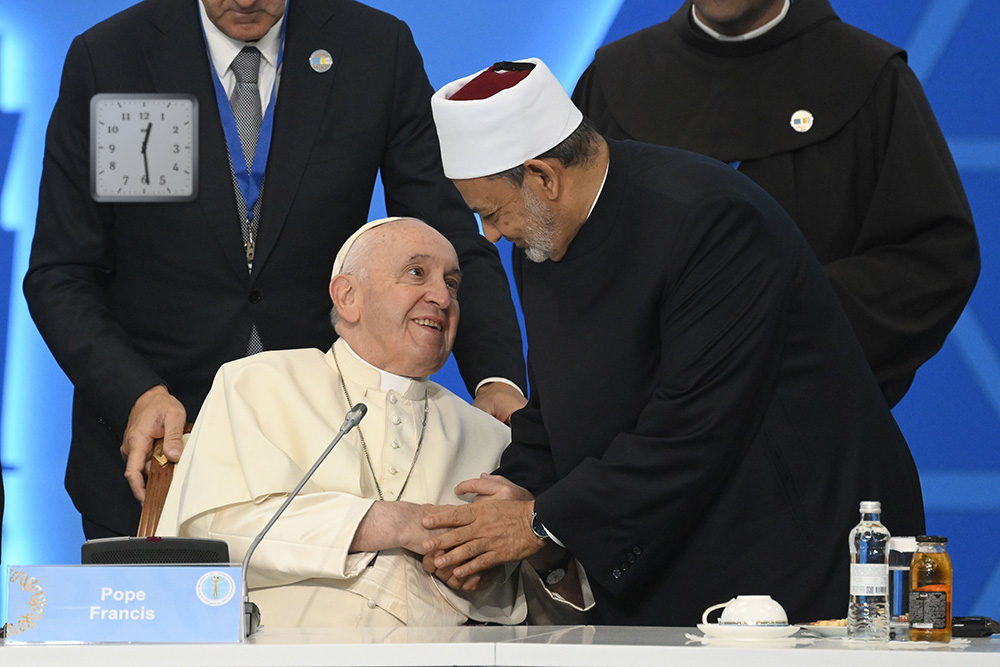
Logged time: h=12 m=29
